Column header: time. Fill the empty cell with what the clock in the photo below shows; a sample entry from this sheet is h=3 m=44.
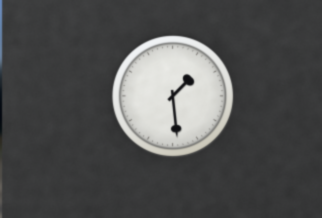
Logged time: h=1 m=29
